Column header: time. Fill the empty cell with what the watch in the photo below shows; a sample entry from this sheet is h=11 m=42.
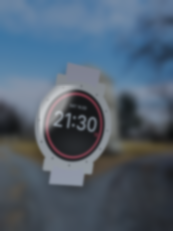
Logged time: h=21 m=30
